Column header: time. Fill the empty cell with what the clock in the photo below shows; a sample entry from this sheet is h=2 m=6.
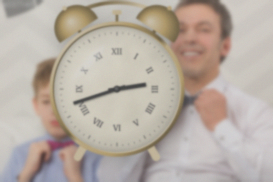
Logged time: h=2 m=42
